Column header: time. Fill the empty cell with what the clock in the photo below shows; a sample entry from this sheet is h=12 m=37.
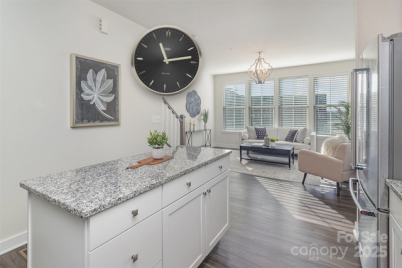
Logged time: h=11 m=13
